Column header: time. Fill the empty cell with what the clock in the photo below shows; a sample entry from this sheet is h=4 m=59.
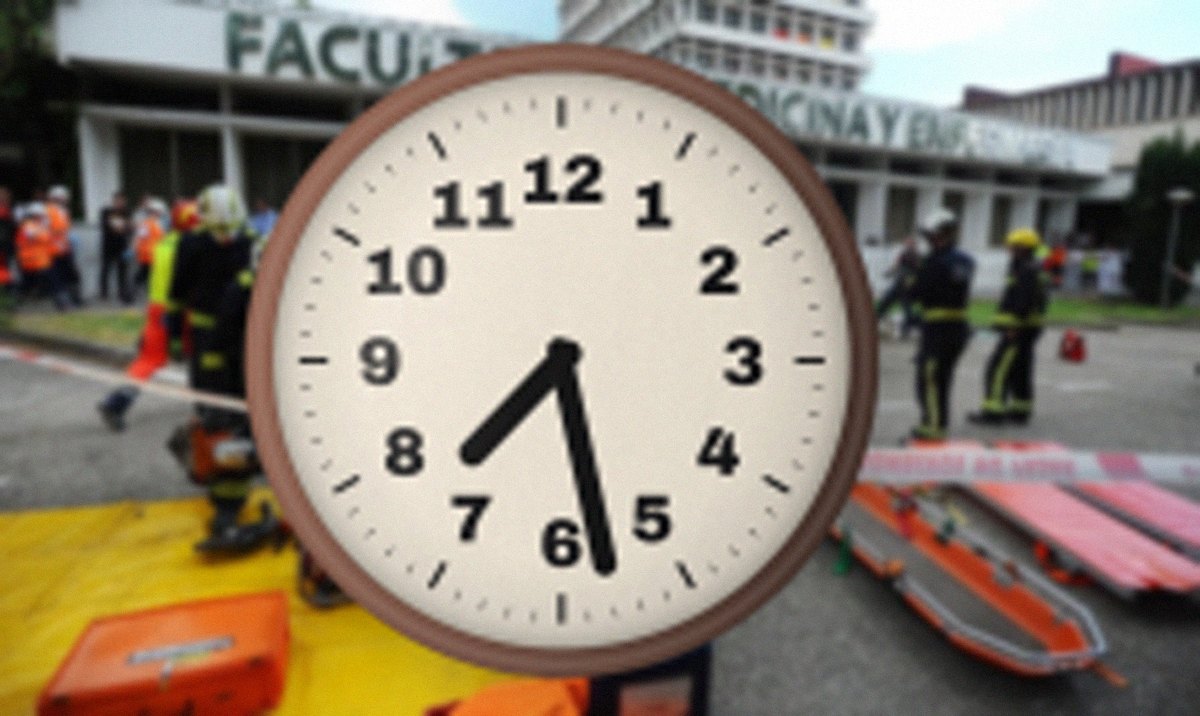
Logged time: h=7 m=28
